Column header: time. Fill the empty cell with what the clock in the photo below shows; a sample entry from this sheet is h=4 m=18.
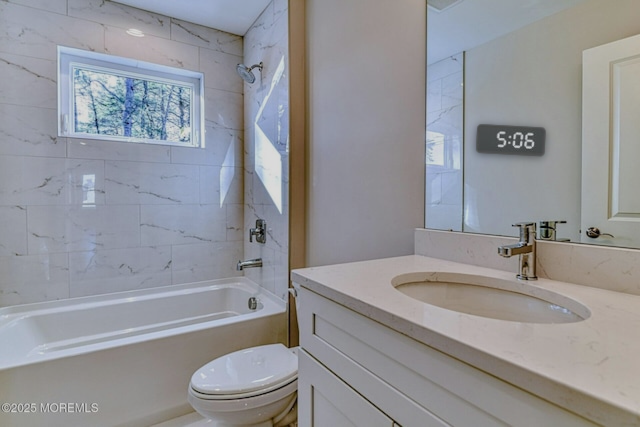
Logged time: h=5 m=6
